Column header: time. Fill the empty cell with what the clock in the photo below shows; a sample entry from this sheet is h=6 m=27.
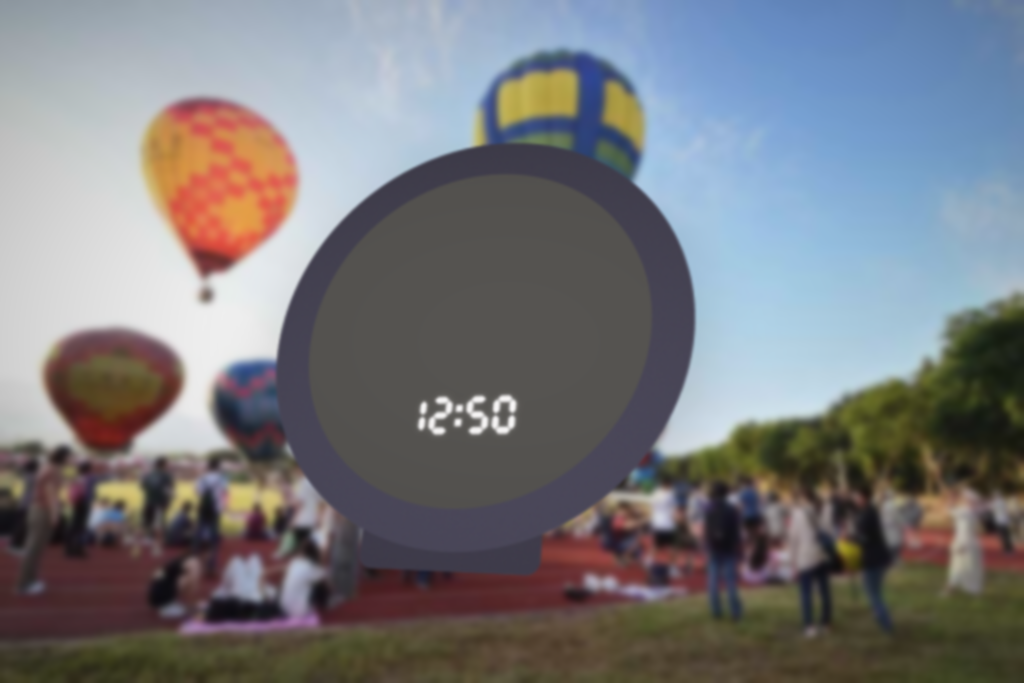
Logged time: h=12 m=50
